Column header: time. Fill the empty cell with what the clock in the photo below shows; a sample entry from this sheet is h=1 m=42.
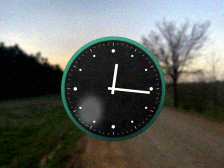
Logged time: h=12 m=16
